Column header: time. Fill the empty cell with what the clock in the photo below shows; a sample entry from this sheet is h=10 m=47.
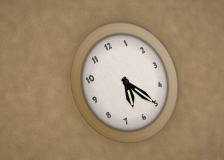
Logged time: h=6 m=25
